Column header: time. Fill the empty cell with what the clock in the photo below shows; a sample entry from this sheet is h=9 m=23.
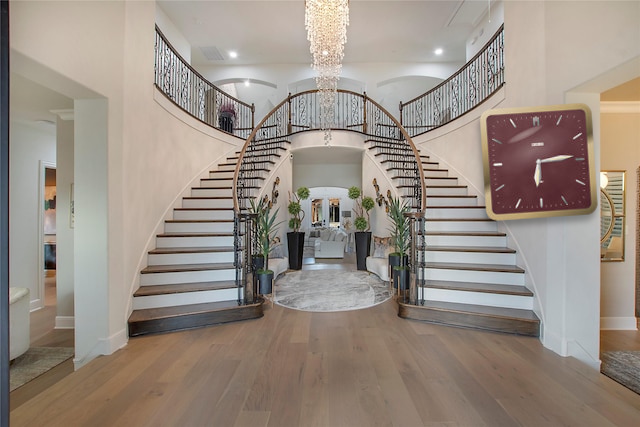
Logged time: h=6 m=14
